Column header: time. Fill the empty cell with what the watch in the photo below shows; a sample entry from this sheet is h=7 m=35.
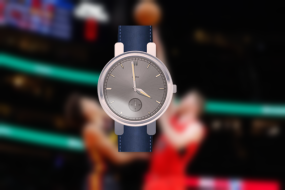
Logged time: h=3 m=59
